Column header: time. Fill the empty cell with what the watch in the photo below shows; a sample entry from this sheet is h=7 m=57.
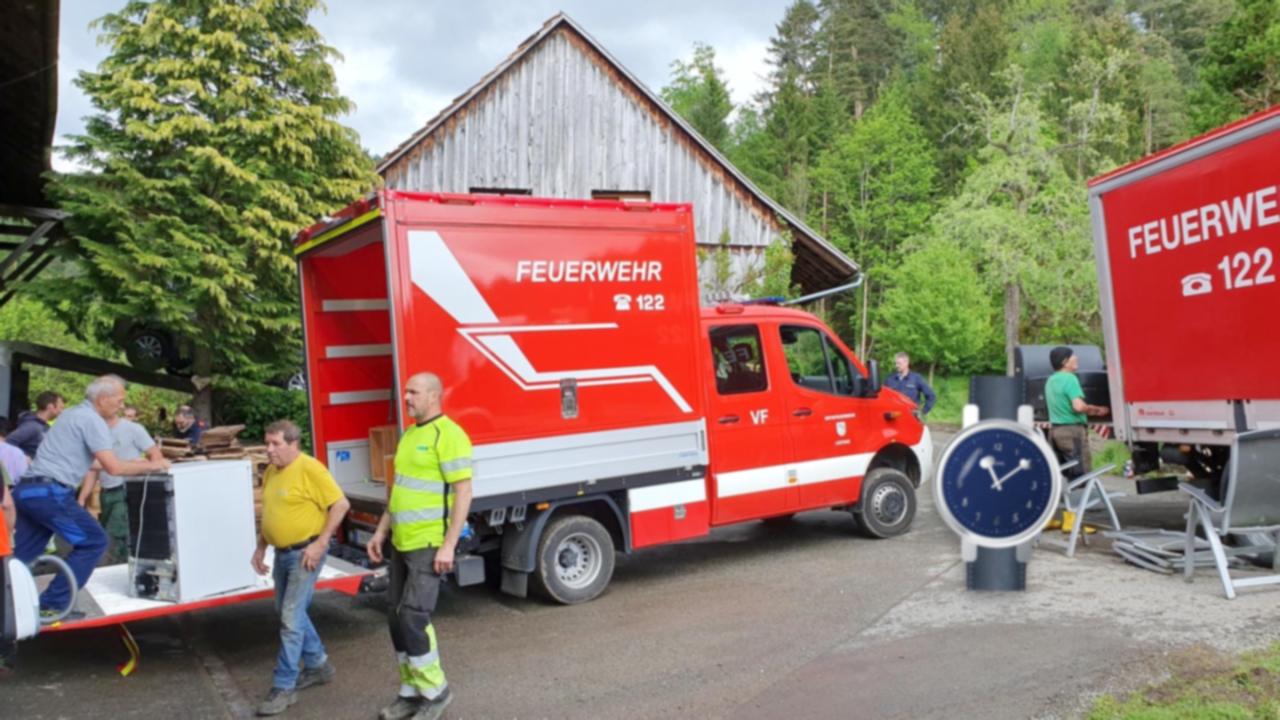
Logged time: h=11 m=9
